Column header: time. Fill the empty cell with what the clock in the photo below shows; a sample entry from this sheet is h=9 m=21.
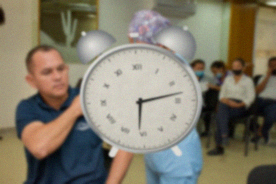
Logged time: h=6 m=13
